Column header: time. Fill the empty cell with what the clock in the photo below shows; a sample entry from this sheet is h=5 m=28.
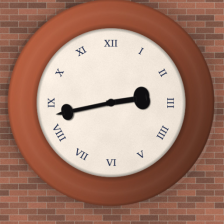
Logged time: h=2 m=43
